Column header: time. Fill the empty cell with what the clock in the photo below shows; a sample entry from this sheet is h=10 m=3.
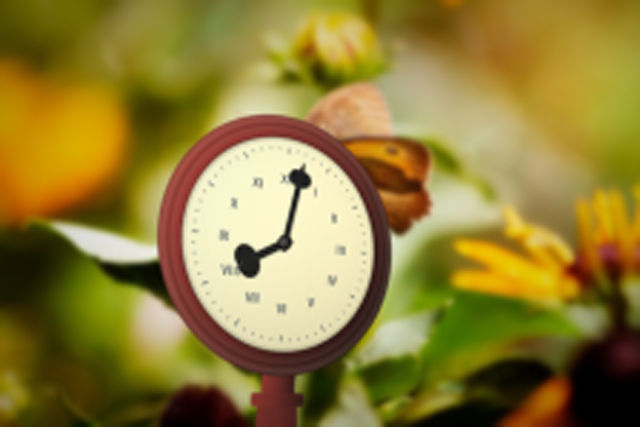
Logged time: h=8 m=2
